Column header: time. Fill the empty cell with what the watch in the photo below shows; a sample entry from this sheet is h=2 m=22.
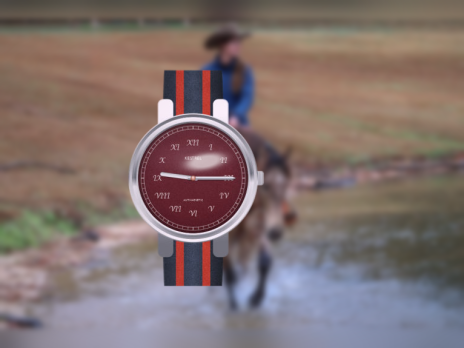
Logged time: h=9 m=15
